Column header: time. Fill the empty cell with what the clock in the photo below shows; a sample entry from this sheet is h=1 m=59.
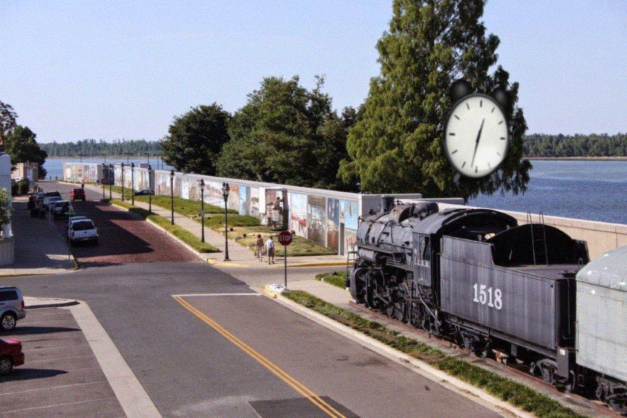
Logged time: h=12 m=32
